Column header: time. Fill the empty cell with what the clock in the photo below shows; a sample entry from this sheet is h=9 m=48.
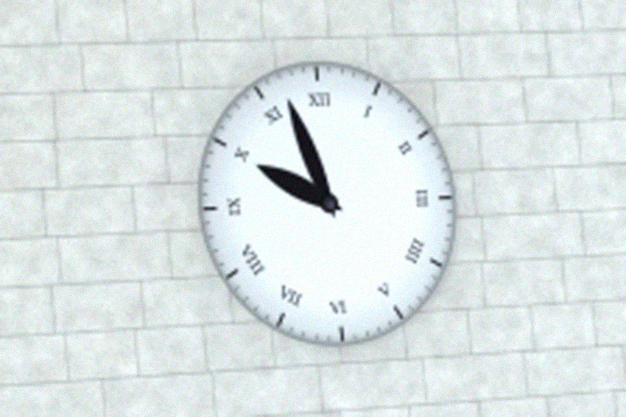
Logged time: h=9 m=57
